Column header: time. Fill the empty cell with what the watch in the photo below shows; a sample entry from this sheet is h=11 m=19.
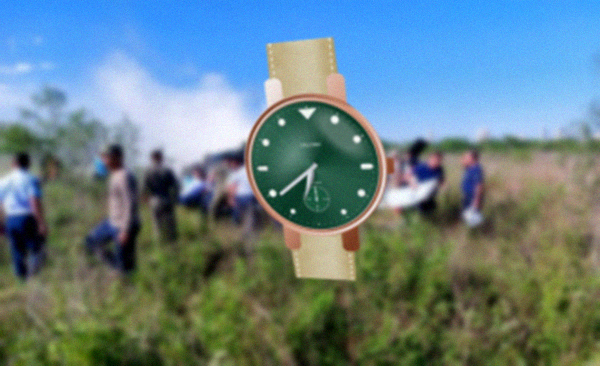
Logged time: h=6 m=39
